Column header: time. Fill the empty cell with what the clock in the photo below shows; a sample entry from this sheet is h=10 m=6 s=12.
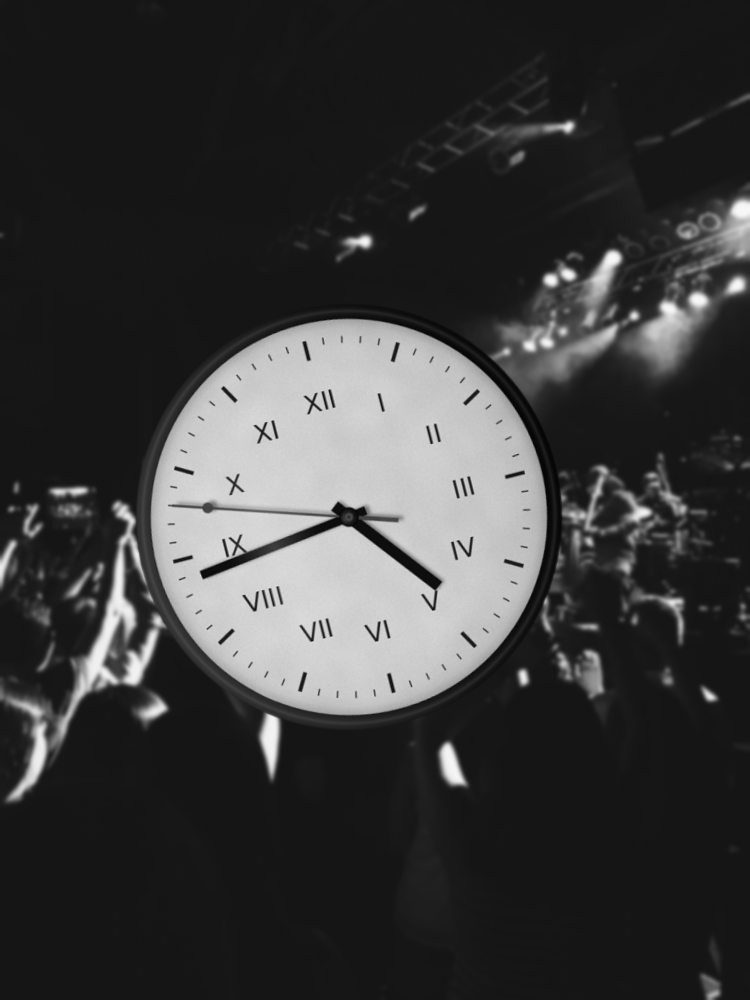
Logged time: h=4 m=43 s=48
